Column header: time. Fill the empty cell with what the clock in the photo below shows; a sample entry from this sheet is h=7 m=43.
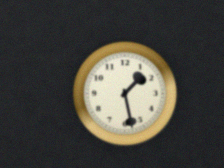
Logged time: h=1 m=28
